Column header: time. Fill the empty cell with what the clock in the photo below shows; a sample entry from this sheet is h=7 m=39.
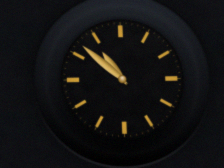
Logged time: h=10 m=52
